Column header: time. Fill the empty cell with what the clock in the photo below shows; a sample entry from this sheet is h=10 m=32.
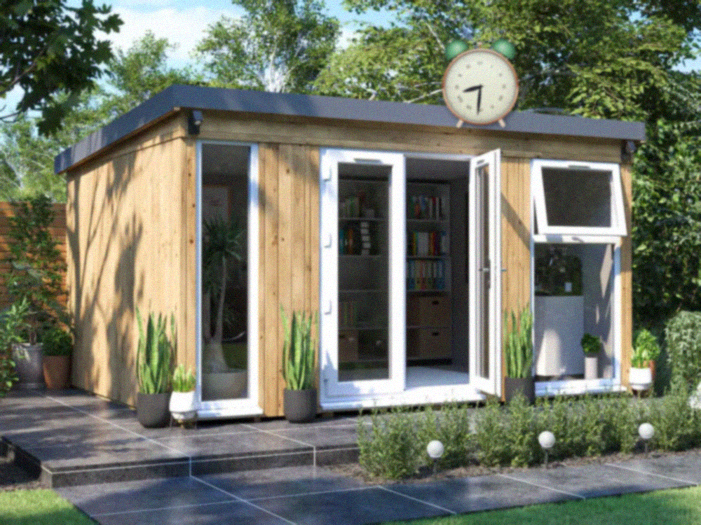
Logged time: h=8 m=31
